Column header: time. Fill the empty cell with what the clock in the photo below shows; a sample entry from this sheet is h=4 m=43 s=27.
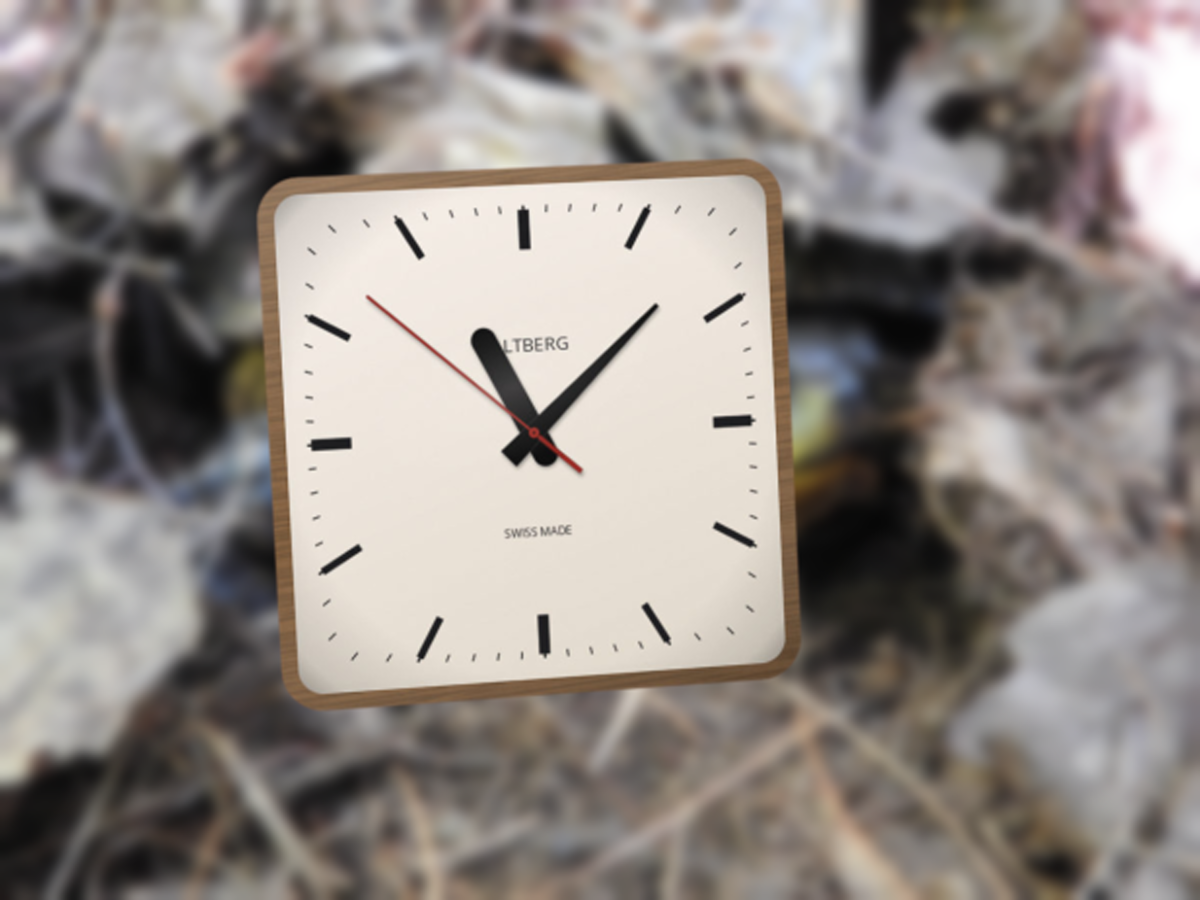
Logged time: h=11 m=7 s=52
